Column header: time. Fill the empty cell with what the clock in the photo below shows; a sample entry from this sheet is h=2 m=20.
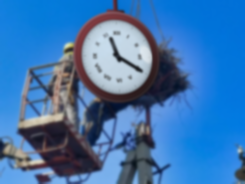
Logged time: h=11 m=20
